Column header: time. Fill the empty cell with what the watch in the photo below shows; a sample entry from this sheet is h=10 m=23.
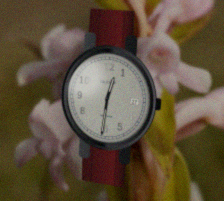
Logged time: h=12 m=31
